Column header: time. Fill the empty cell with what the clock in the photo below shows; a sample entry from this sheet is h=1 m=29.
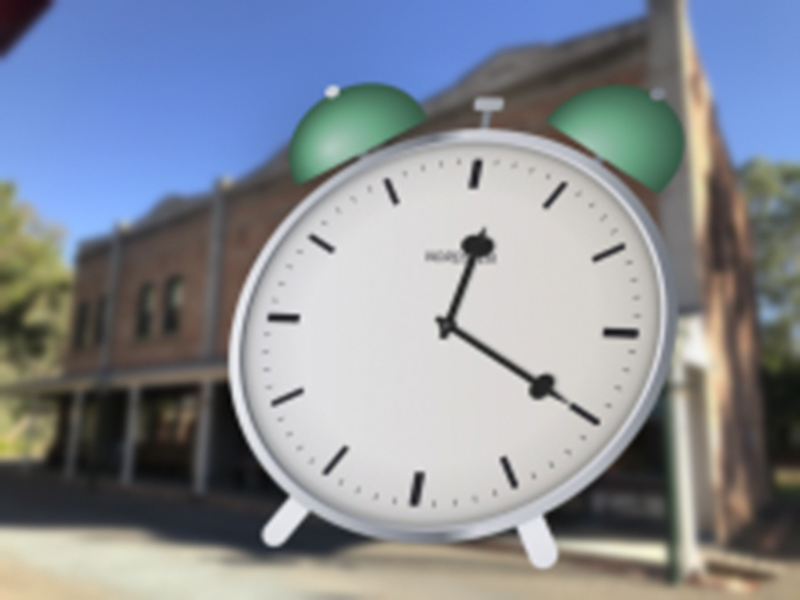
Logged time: h=12 m=20
